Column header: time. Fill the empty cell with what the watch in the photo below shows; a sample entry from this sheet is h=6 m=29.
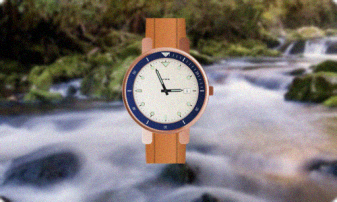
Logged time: h=2 m=56
